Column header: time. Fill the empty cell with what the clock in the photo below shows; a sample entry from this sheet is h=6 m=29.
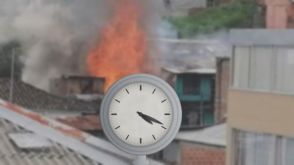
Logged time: h=4 m=19
